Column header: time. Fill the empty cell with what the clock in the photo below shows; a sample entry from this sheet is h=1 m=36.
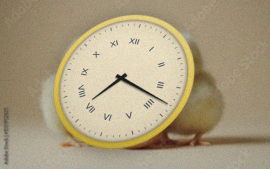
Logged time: h=7 m=18
